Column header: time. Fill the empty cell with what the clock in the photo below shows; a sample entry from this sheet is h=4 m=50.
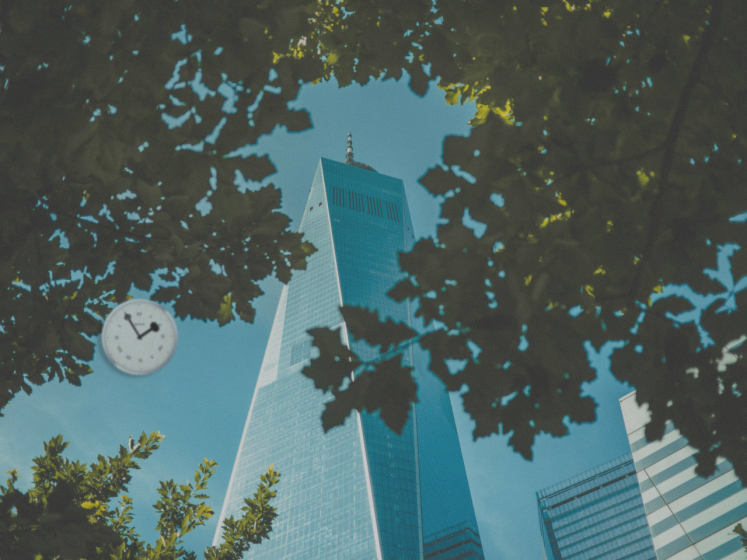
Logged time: h=1 m=55
